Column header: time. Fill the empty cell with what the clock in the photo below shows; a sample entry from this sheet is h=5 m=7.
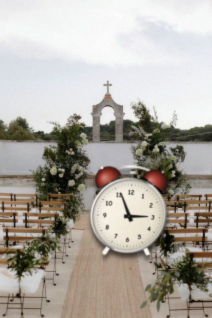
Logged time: h=2 m=56
